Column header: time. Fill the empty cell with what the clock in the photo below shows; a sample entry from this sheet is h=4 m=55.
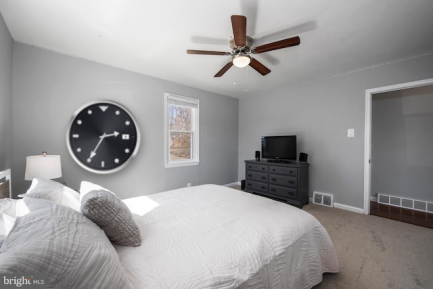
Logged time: h=2 m=35
